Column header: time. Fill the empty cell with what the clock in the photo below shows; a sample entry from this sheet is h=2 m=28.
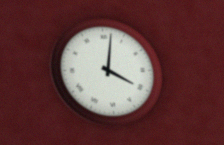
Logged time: h=4 m=2
